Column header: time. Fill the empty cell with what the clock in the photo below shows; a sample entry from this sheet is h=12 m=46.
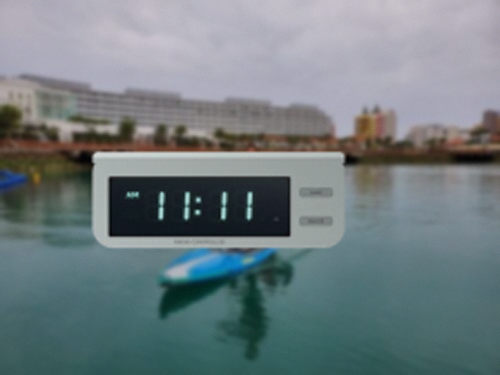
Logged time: h=11 m=11
